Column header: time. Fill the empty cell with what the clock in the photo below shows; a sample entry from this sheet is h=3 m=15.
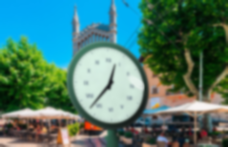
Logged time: h=12 m=37
